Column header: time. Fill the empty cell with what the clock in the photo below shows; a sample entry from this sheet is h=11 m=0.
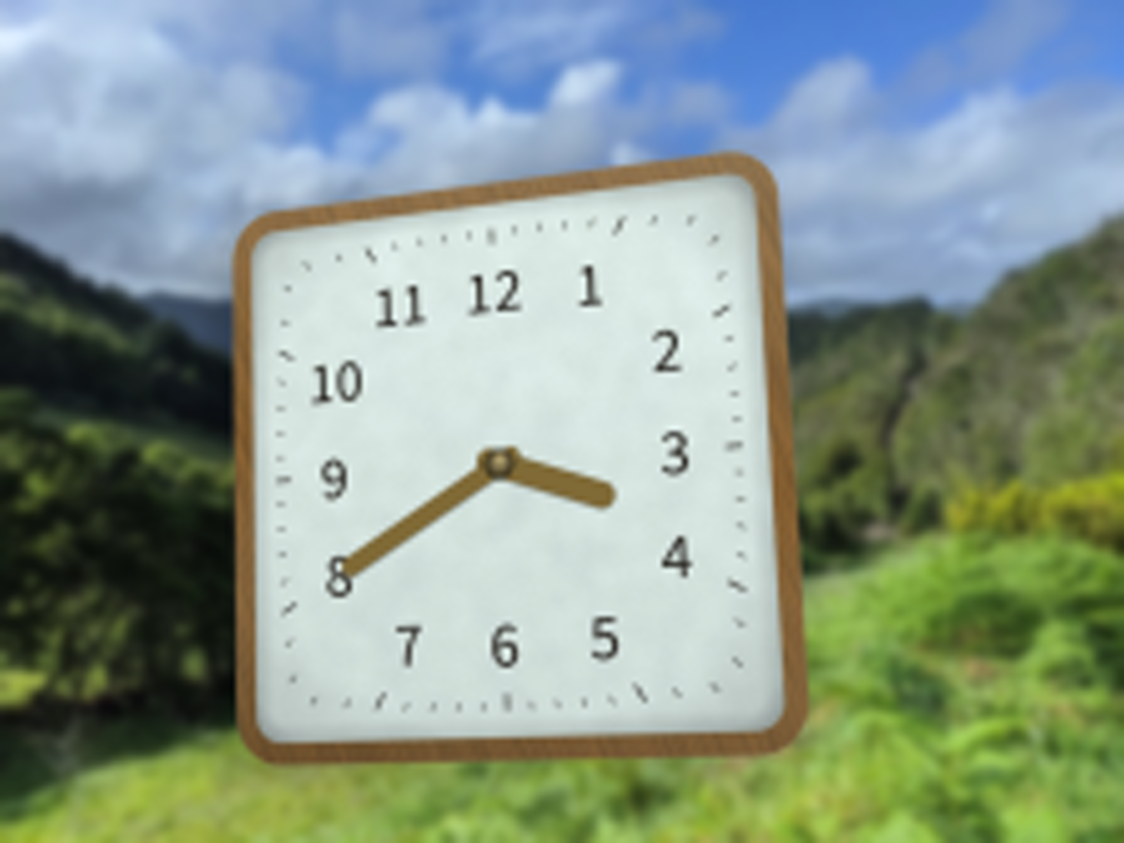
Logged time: h=3 m=40
